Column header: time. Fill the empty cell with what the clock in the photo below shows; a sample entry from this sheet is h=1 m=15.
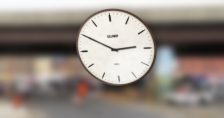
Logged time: h=2 m=50
